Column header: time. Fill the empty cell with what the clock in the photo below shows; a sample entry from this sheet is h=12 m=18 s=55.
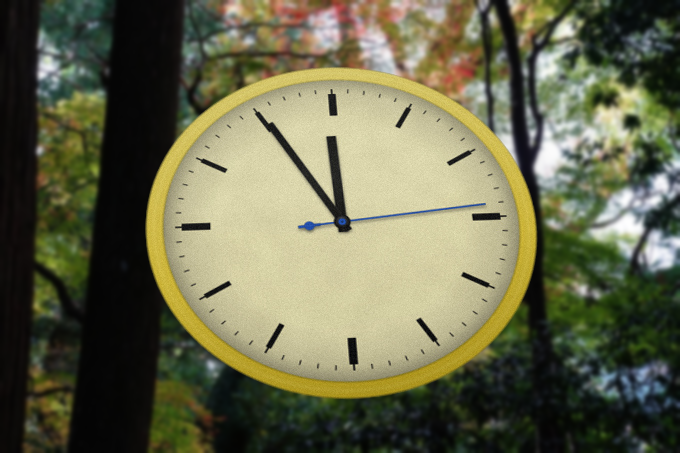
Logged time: h=11 m=55 s=14
